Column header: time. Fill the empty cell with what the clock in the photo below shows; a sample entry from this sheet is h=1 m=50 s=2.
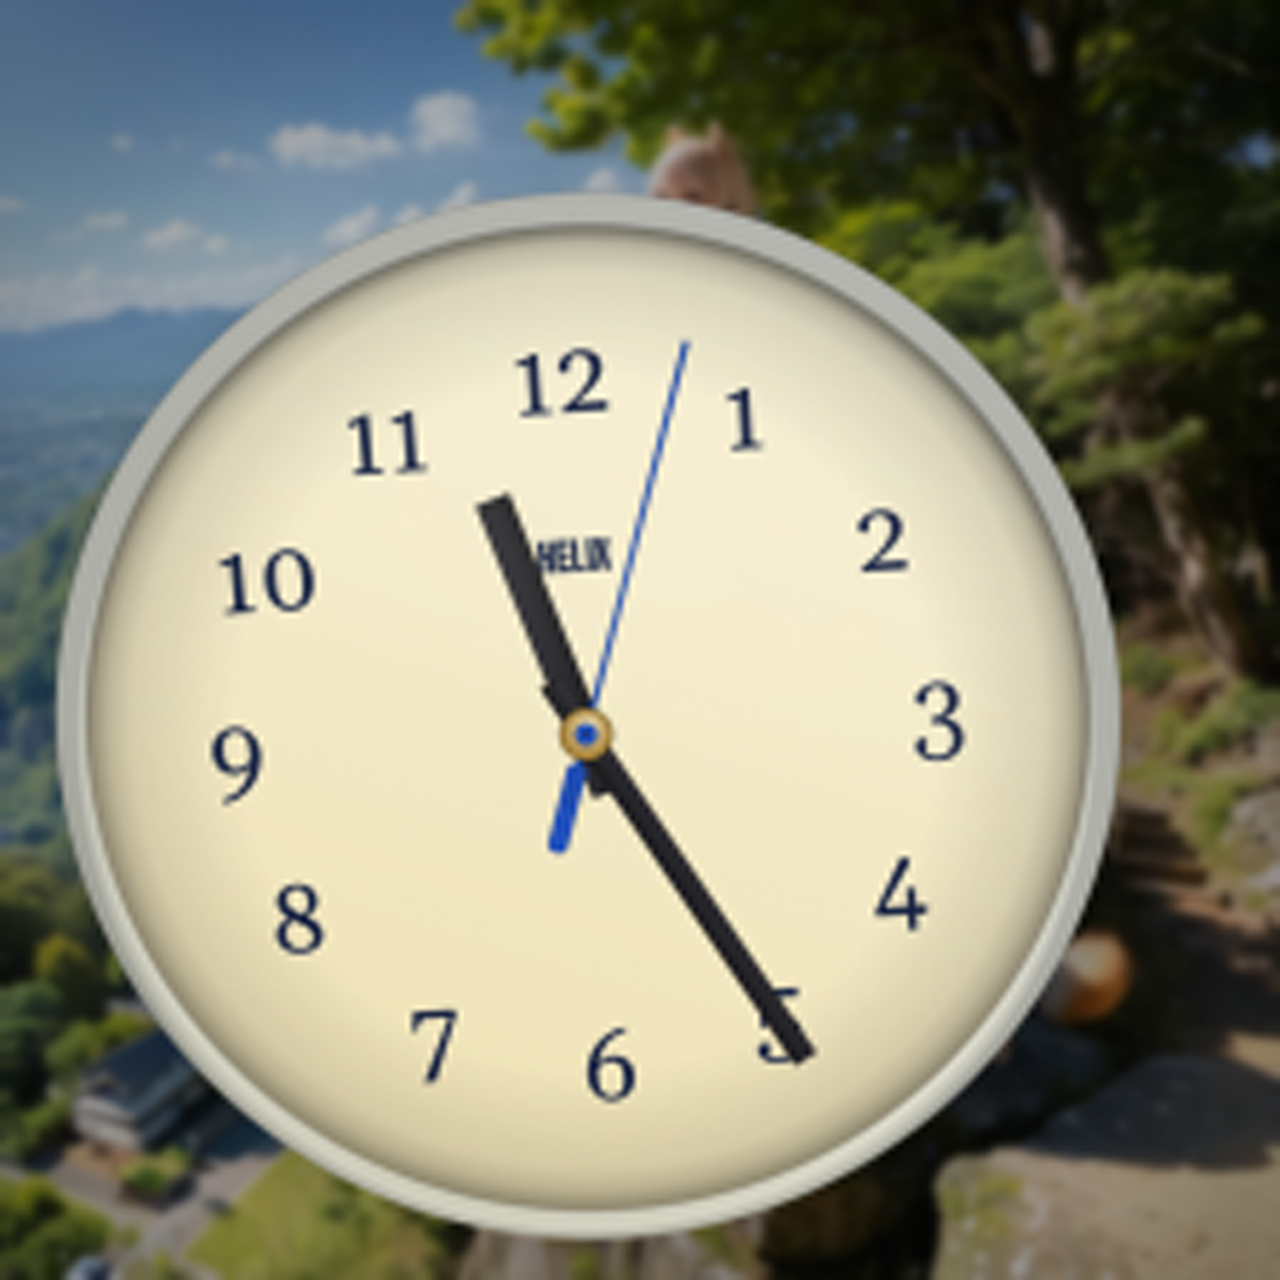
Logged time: h=11 m=25 s=3
